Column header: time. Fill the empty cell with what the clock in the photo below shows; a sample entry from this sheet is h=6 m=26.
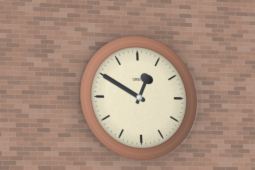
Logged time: h=12 m=50
